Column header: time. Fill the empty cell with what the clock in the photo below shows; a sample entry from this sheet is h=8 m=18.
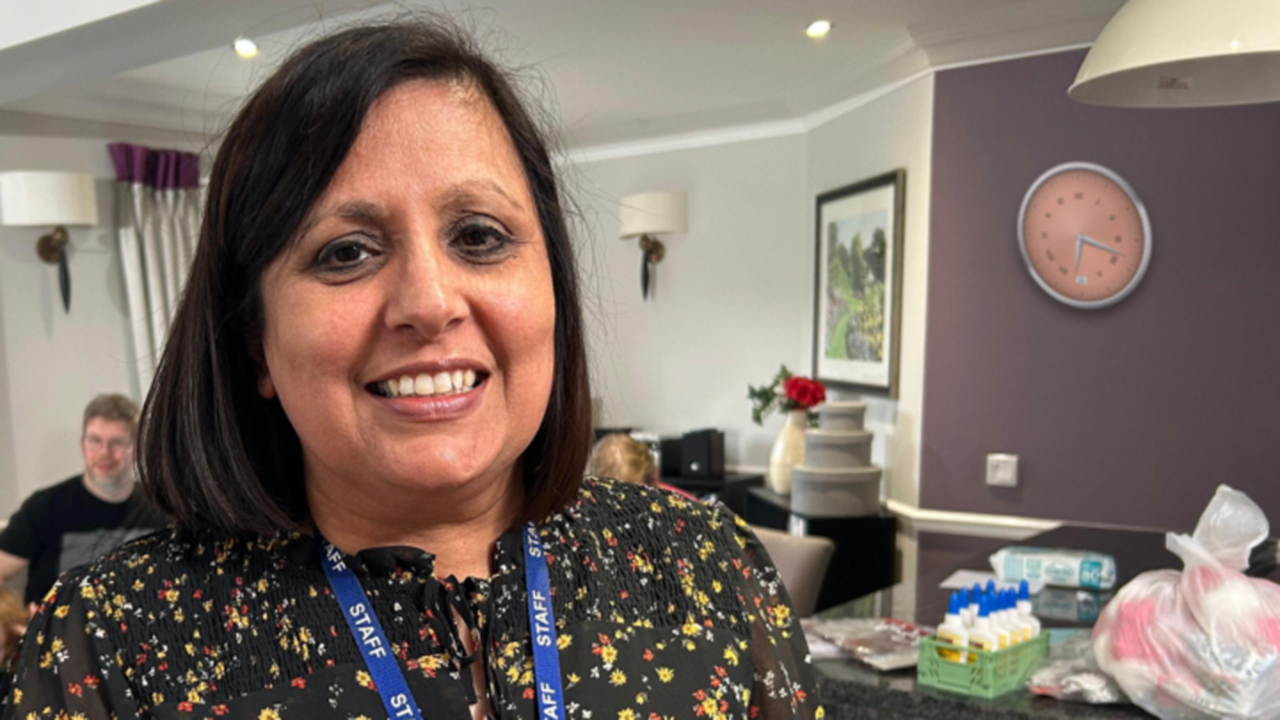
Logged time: h=6 m=18
